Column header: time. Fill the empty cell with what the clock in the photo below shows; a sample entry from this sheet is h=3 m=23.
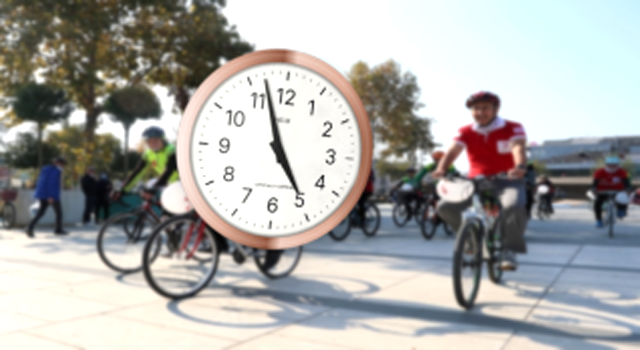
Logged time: h=4 m=57
